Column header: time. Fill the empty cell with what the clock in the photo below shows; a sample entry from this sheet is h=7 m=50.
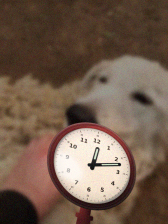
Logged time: h=12 m=12
